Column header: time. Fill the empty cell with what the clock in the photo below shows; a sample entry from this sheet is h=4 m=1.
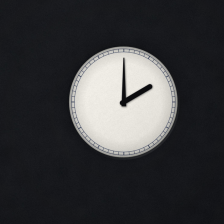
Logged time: h=2 m=0
